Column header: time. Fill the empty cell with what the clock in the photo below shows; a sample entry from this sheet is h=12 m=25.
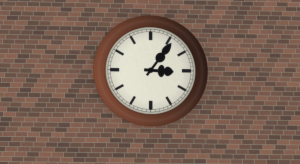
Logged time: h=3 m=6
